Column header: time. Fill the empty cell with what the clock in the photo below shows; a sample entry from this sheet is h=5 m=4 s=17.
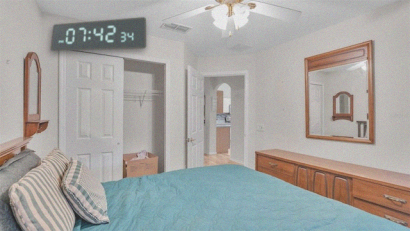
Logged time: h=7 m=42 s=34
